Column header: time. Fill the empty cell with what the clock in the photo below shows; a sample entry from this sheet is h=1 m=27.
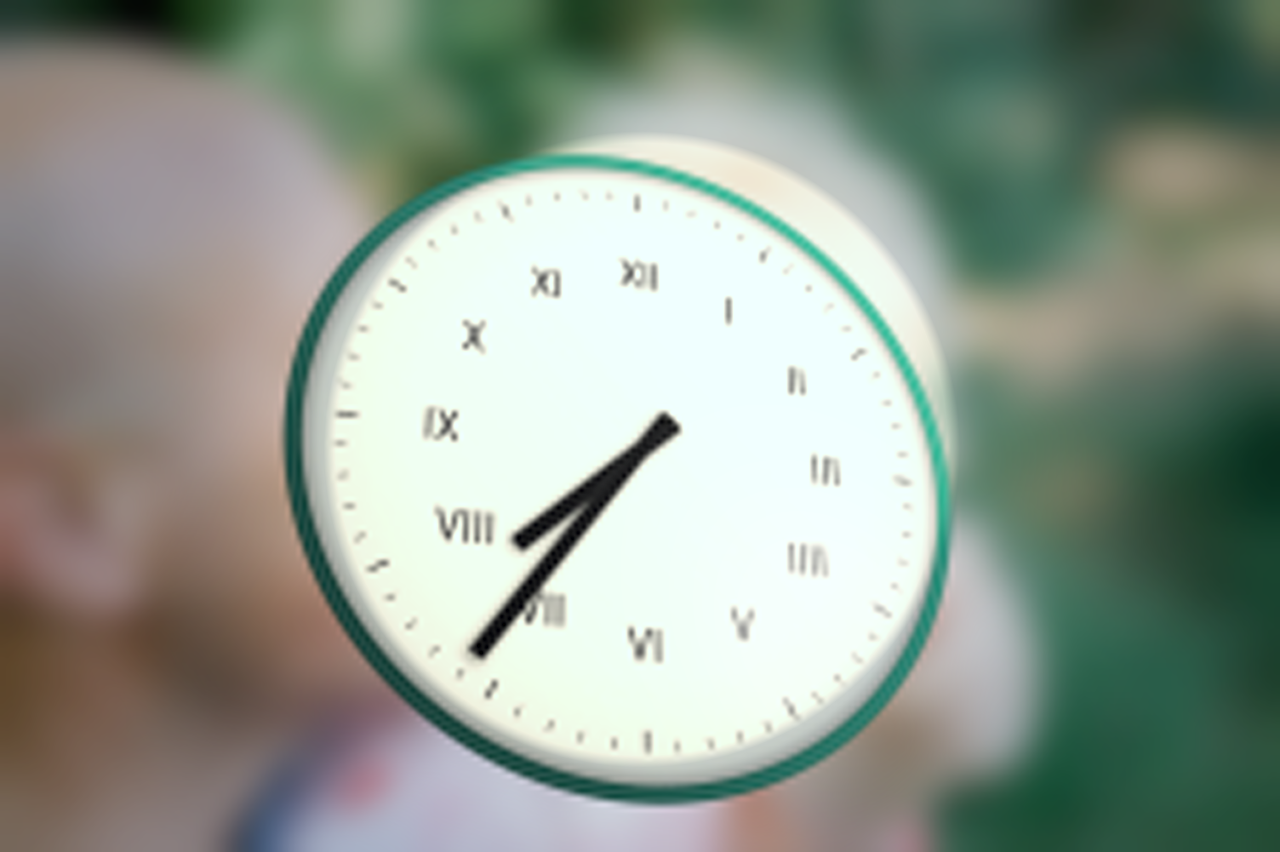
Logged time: h=7 m=36
